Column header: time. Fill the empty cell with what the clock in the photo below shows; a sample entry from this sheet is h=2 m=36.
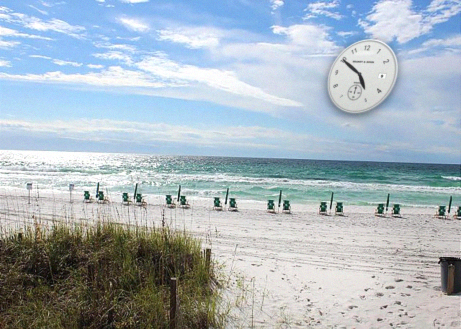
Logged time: h=4 m=50
